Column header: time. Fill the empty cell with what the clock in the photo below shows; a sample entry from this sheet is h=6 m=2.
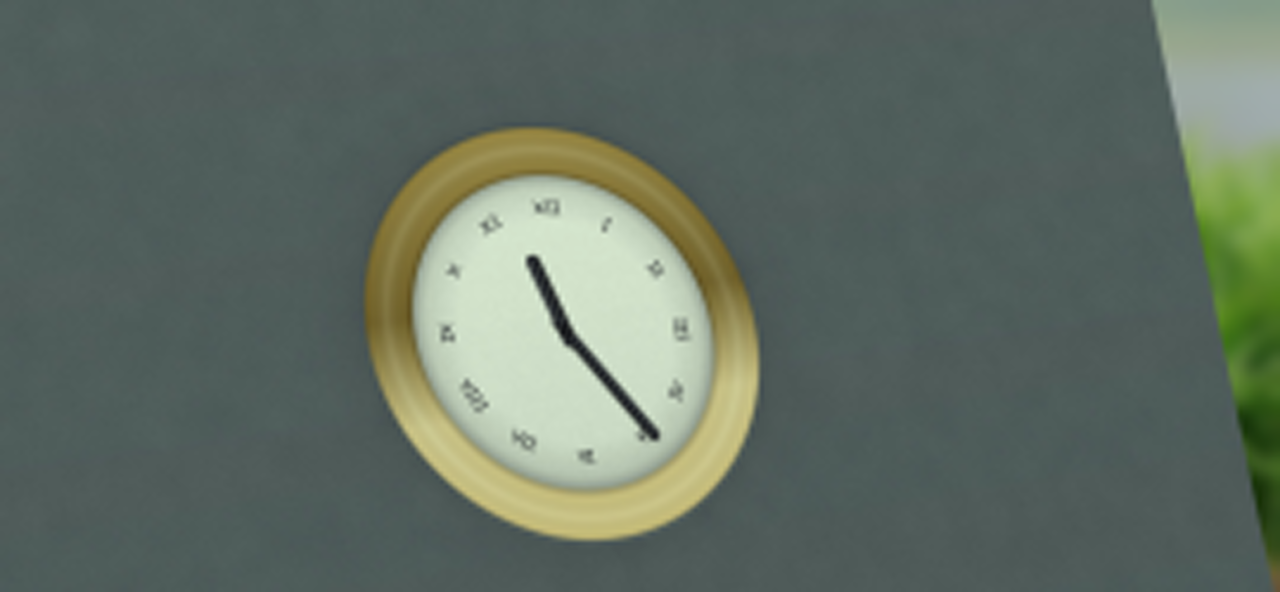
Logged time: h=11 m=24
